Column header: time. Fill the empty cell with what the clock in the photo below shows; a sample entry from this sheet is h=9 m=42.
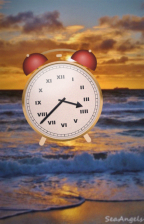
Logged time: h=3 m=38
